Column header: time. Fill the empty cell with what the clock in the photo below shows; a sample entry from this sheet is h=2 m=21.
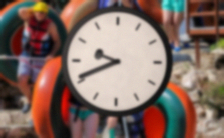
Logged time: h=9 m=41
